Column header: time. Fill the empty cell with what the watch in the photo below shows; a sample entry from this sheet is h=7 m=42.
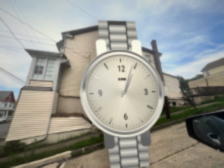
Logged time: h=1 m=4
